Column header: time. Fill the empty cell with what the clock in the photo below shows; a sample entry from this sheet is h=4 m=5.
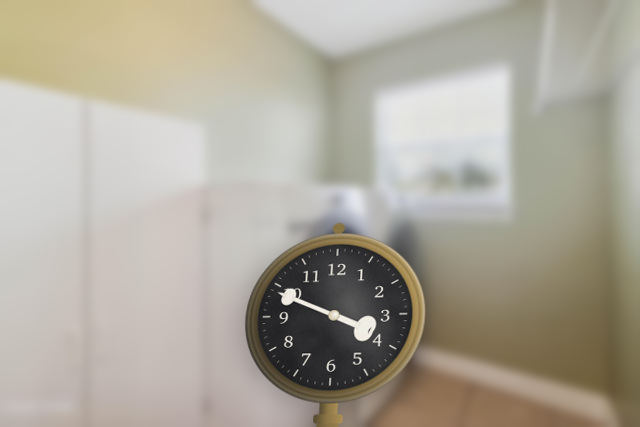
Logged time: h=3 m=49
